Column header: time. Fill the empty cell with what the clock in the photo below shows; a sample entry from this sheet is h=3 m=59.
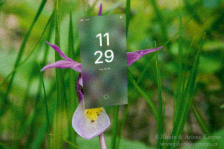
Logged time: h=11 m=29
